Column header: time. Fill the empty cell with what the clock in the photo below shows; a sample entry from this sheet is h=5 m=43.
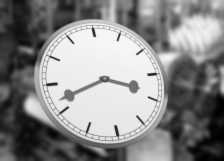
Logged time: h=3 m=42
